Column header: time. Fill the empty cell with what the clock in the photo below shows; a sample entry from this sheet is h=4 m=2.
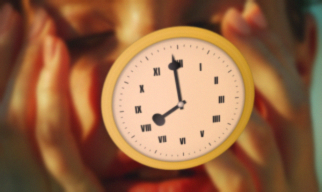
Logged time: h=7 m=59
